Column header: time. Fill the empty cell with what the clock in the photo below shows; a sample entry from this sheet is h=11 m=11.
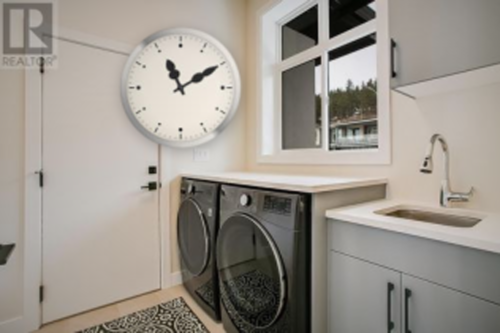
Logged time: h=11 m=10
